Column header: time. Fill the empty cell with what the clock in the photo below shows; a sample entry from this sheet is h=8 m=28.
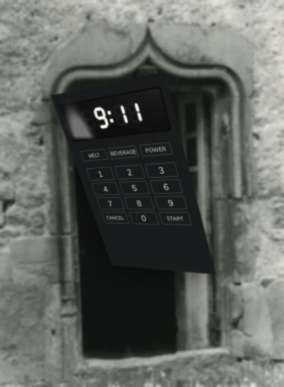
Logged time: h=9 m=11
